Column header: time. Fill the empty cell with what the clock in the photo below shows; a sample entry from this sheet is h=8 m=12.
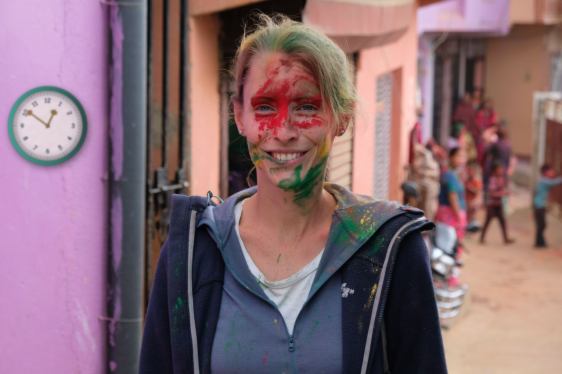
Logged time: h=12 m=51
